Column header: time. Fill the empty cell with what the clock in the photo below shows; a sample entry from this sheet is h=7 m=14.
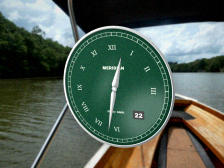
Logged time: h=12 m=32
